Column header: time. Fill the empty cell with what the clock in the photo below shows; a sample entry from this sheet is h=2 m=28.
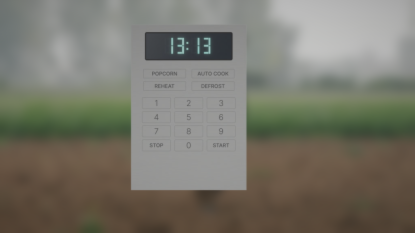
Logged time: h=13 m=13
